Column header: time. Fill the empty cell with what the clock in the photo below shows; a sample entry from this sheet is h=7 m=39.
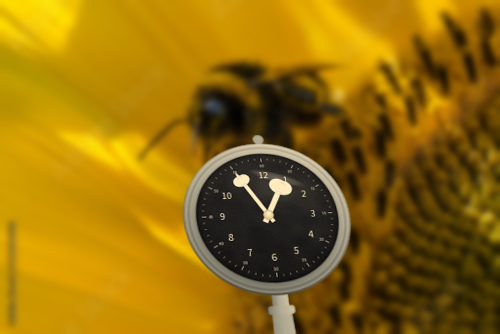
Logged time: h=12 m=55
